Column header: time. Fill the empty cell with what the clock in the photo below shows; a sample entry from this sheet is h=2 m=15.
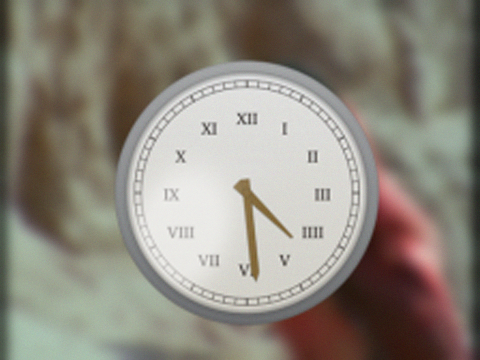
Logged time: h=4 m=29
